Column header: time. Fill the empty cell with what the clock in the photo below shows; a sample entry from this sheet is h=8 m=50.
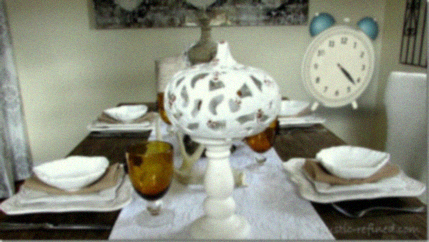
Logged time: h=4 m=22
